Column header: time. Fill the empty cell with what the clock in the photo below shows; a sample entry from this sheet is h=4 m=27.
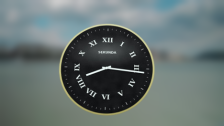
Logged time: h=8 m=16
